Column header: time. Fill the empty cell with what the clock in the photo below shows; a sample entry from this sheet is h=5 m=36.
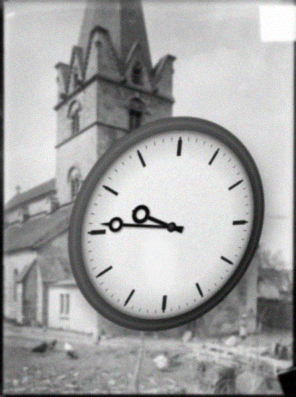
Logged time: h=9 m=46
